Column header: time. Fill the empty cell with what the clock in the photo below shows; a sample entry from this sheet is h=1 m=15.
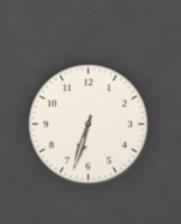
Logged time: h=6 m=33
